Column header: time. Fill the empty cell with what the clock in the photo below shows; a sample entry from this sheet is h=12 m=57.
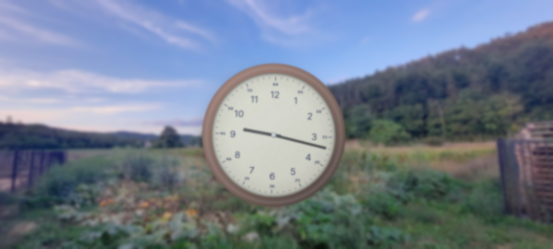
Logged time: h=9 m=17
